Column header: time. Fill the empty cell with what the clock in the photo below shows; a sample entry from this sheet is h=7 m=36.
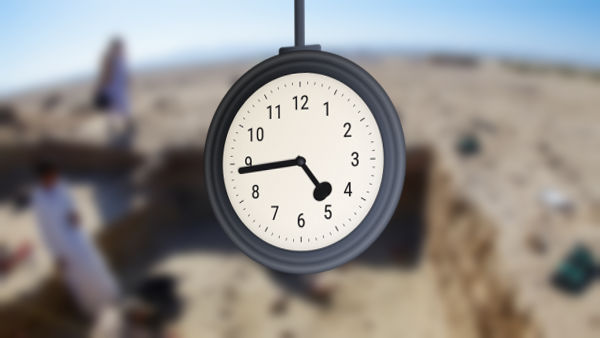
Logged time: h=4 m=44
